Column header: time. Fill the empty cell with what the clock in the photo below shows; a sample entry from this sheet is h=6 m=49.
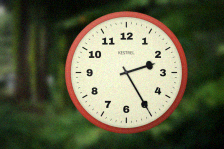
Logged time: h=2 m=25
